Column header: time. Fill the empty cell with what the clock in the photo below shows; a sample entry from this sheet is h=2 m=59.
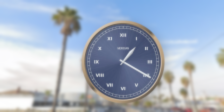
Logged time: h=1 m=20
